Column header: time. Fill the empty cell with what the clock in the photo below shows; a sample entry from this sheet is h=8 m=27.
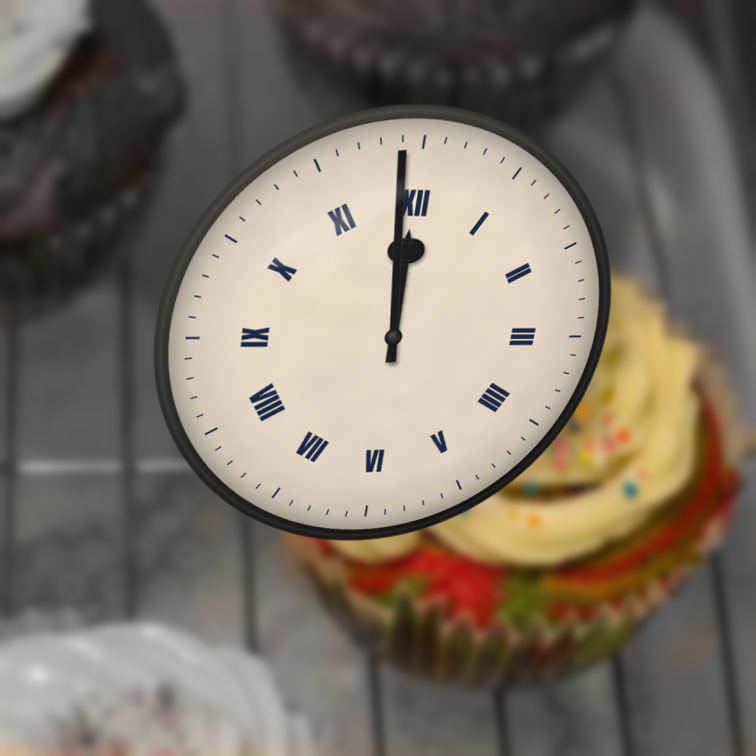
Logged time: h=11 m=59
